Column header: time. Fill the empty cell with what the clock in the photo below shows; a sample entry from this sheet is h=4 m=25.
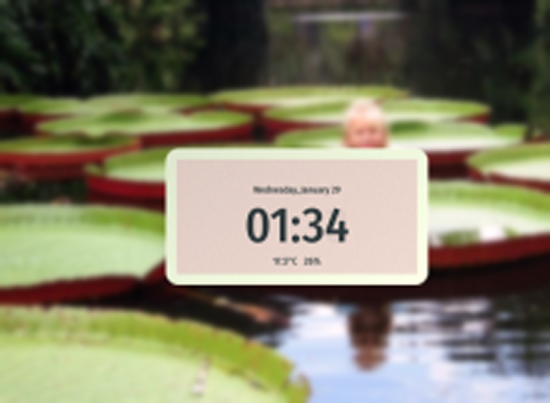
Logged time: h=1 m=34
